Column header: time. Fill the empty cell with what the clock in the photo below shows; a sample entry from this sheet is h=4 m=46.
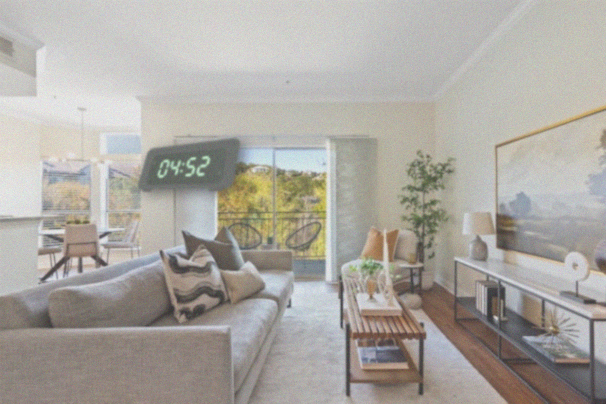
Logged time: h=4 m=52
